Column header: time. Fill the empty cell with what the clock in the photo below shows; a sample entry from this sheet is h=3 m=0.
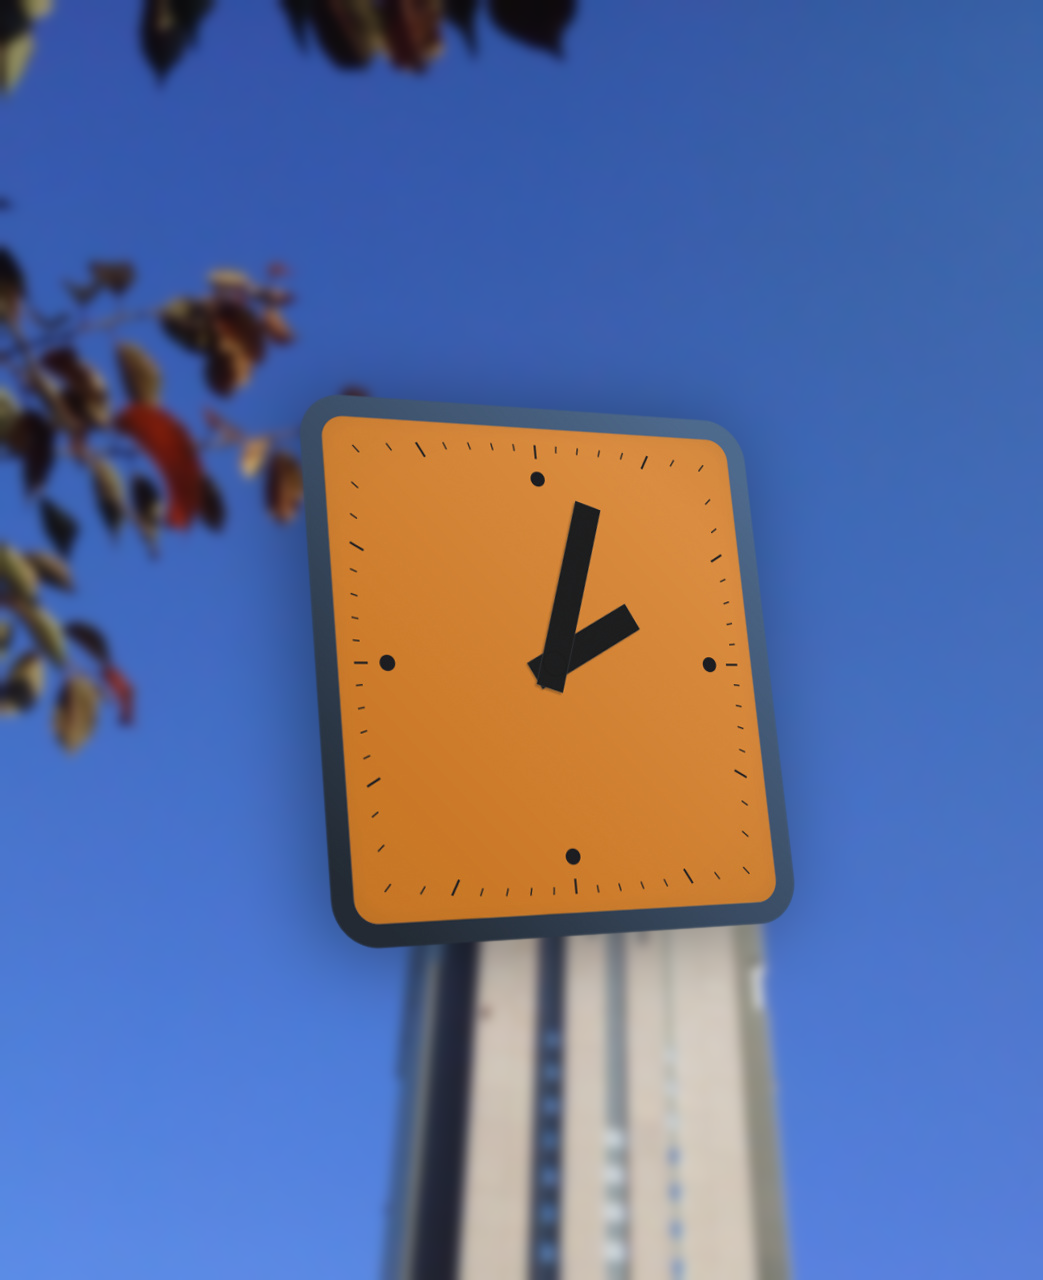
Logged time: h=2 m=3
